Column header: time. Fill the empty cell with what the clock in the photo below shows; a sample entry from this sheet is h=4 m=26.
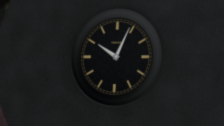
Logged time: h=10 m=4
